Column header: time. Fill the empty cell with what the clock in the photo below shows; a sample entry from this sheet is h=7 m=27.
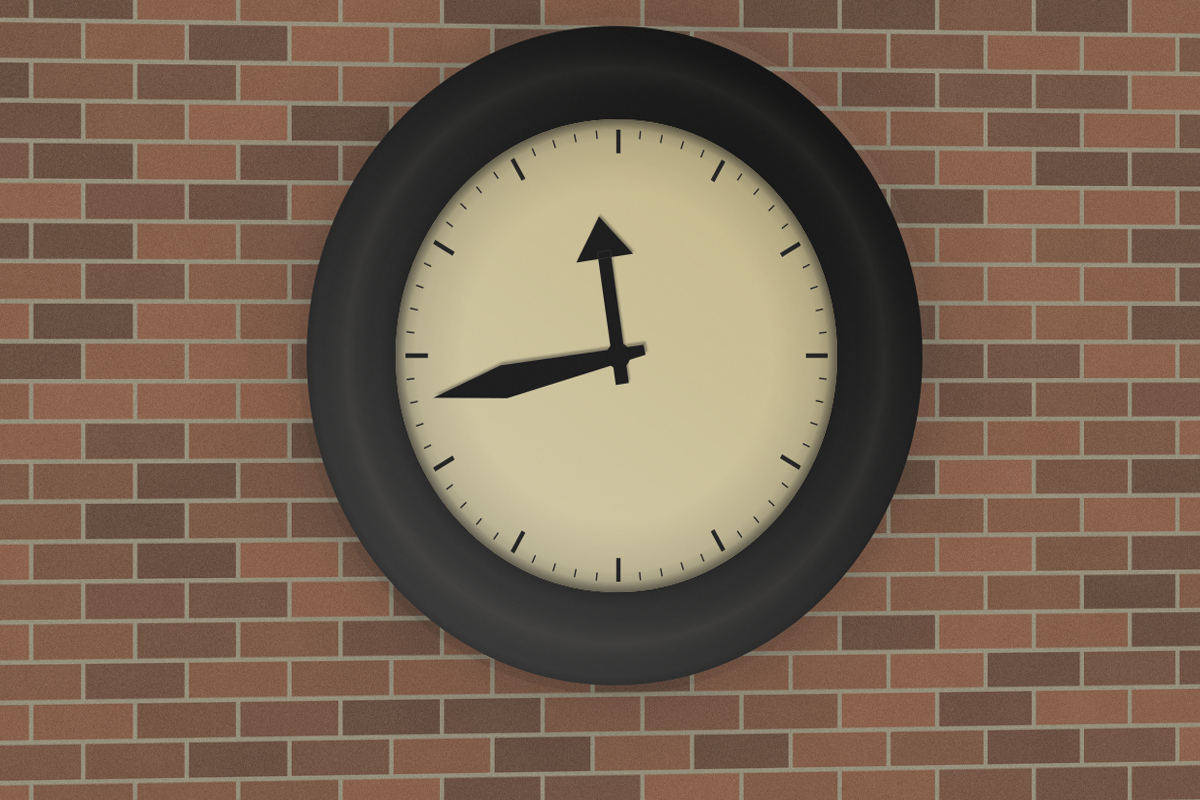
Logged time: h=11 m=43
